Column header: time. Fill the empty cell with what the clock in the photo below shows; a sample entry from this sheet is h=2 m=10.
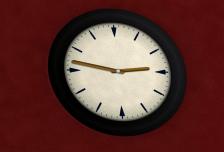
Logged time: h=2 m=47
